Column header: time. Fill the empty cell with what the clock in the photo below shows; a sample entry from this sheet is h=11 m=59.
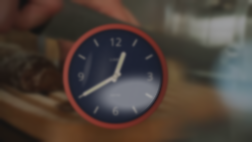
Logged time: h=12 m=40
